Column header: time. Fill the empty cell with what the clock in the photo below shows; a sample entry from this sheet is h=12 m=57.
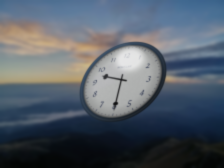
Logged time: h=9 m=30
